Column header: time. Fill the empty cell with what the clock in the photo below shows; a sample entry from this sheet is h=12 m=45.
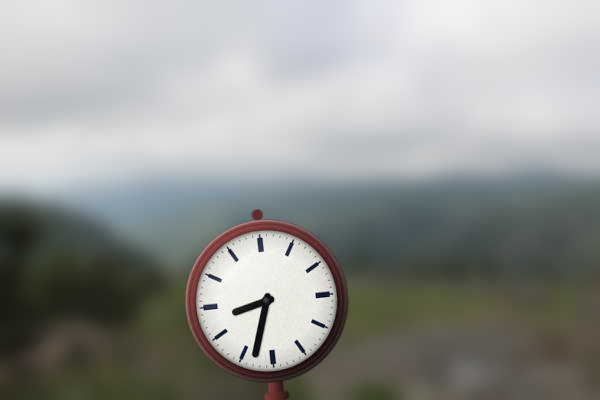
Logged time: h=8 m=33
